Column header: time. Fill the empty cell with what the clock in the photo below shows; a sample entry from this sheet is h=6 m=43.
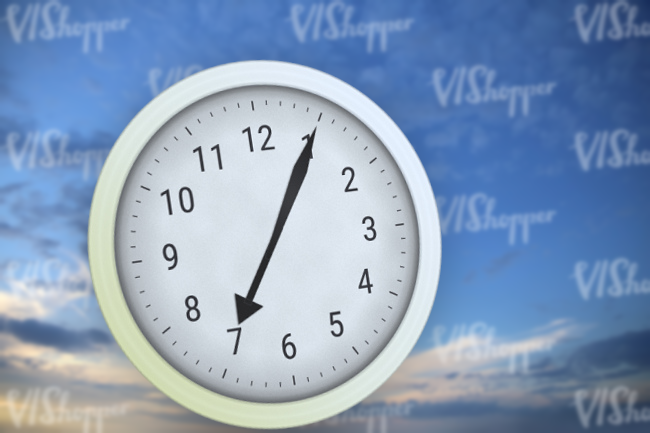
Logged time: h=7 m=5
